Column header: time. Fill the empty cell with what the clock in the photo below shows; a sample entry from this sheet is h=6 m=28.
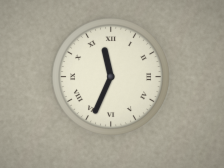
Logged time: h=11 m=34
